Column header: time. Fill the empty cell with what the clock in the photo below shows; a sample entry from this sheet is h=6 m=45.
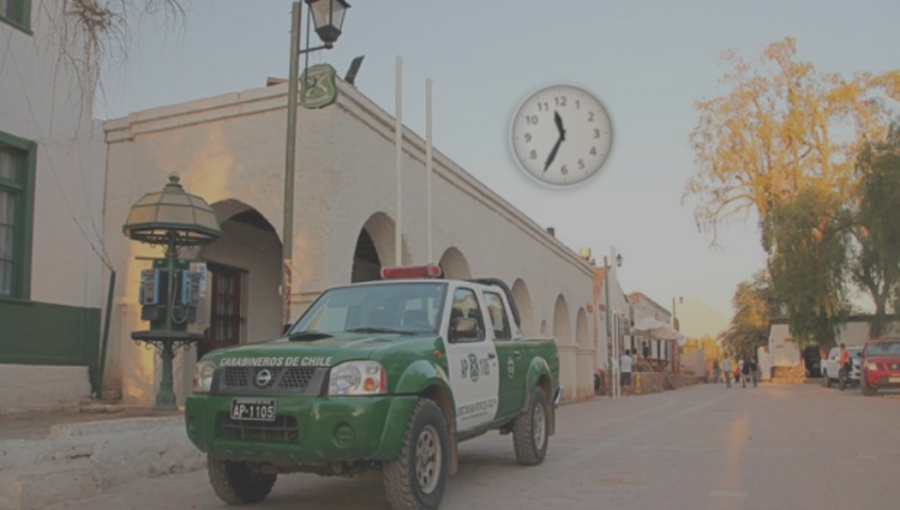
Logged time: h=11 m=35
